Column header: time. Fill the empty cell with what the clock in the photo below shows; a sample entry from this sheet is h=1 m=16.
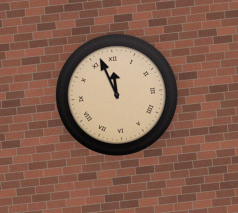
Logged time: h=11 m=57
